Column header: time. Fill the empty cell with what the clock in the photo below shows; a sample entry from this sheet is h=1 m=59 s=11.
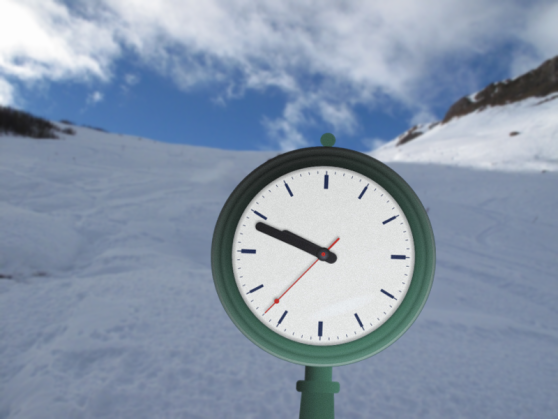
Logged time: h=9 m=48 s=37
